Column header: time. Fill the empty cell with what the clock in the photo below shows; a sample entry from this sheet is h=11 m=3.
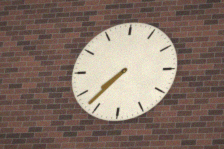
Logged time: h=7 m=37
